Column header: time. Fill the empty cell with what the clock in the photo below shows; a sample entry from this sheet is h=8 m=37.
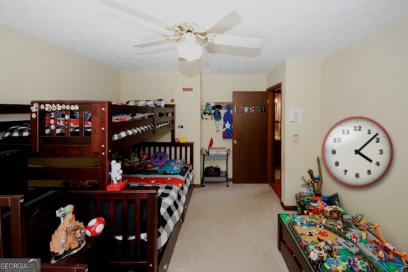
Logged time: h=4 m=8
